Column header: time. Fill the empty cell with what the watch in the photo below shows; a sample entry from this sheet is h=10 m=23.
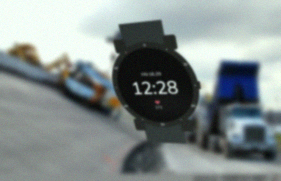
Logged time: h=12 m=28
